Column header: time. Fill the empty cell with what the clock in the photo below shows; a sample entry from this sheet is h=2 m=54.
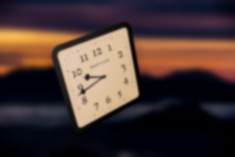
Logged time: h=9 m=43
